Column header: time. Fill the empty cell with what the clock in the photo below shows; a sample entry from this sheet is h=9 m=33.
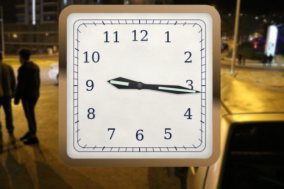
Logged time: h=9 m=16
